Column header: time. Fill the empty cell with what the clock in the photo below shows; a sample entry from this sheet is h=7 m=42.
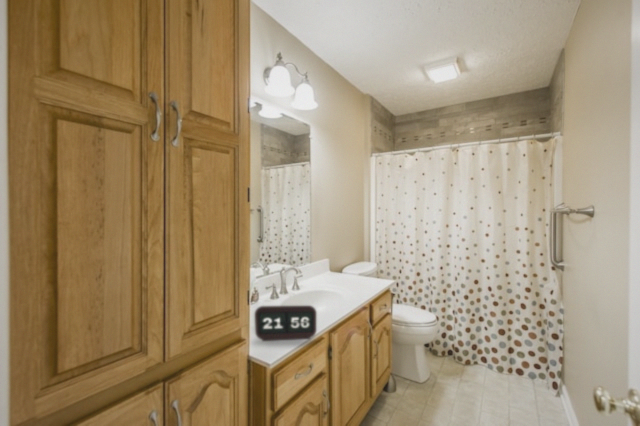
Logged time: h=21 m=56
